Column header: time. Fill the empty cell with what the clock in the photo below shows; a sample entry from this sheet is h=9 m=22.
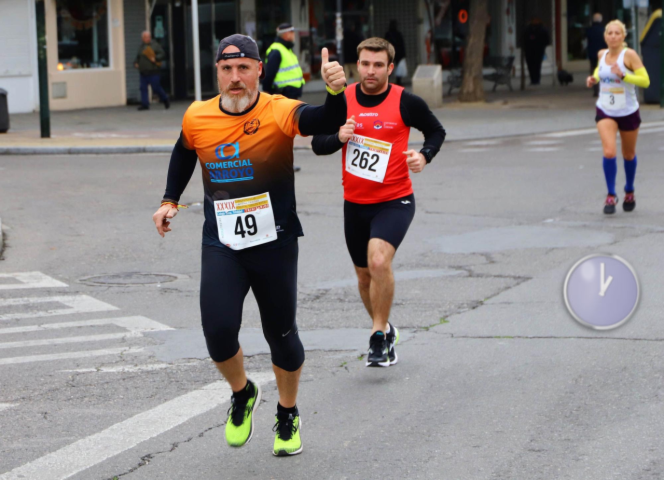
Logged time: h=1 m=0
